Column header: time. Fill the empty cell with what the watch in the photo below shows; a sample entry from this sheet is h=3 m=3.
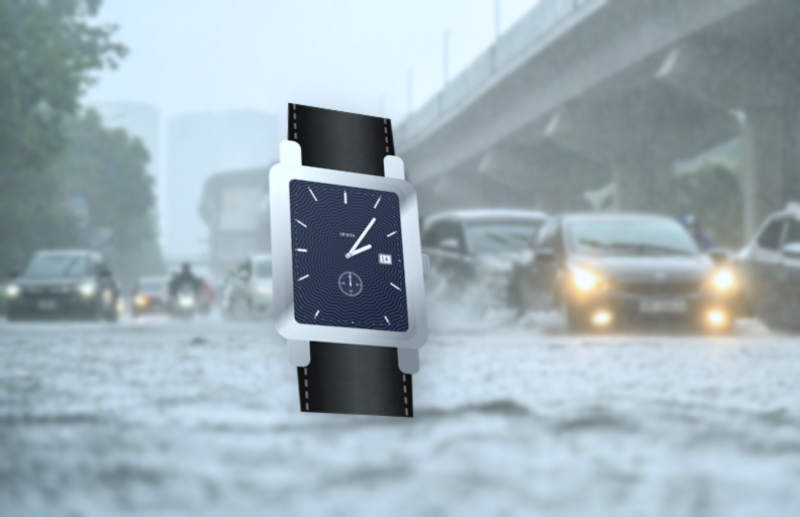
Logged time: h=2 m=6
